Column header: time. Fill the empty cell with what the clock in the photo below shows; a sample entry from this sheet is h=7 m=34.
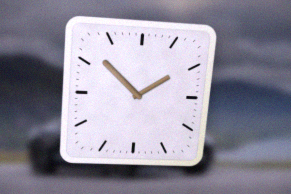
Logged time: h=1 m=52
